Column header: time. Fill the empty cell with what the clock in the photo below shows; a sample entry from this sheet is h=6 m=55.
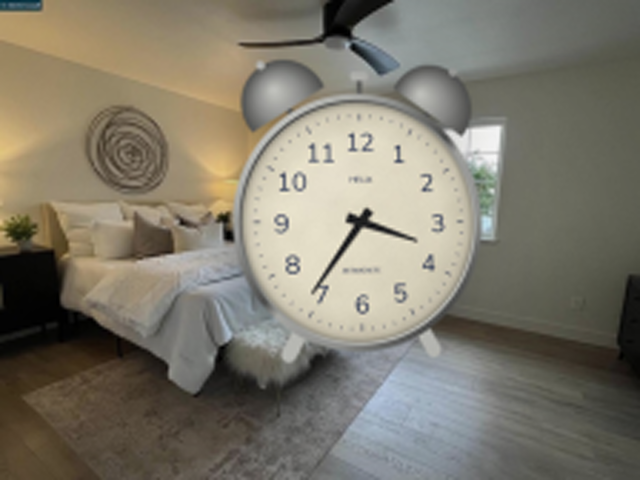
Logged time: h=3 m=36
